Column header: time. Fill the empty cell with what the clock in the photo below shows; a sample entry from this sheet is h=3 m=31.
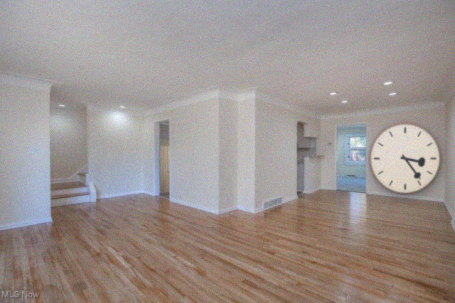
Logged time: h=3 m=24
